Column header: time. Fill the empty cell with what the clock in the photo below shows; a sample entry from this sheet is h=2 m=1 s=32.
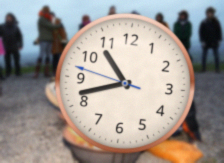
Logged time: h=10 m=41 s=47
